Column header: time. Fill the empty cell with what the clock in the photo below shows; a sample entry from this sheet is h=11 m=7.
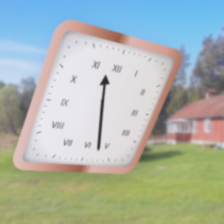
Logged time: h=11 m=27
